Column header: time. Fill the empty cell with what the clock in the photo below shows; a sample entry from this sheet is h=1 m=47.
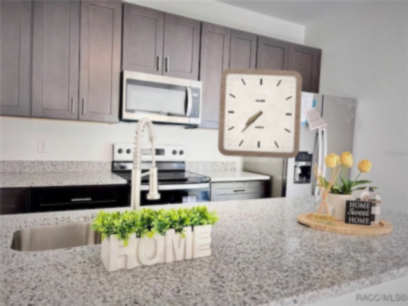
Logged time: h=7 m=37
